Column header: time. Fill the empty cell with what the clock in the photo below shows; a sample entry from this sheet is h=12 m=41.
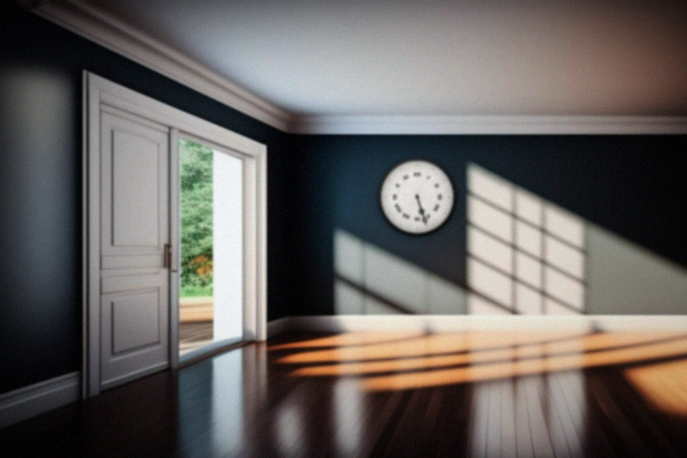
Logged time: h=5 m=27
